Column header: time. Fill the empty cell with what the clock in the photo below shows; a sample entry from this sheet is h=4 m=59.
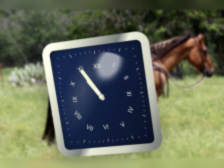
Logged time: h=10 m=55
